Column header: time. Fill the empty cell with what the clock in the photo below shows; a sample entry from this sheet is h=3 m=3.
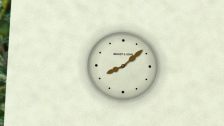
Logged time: h=8 m=8
